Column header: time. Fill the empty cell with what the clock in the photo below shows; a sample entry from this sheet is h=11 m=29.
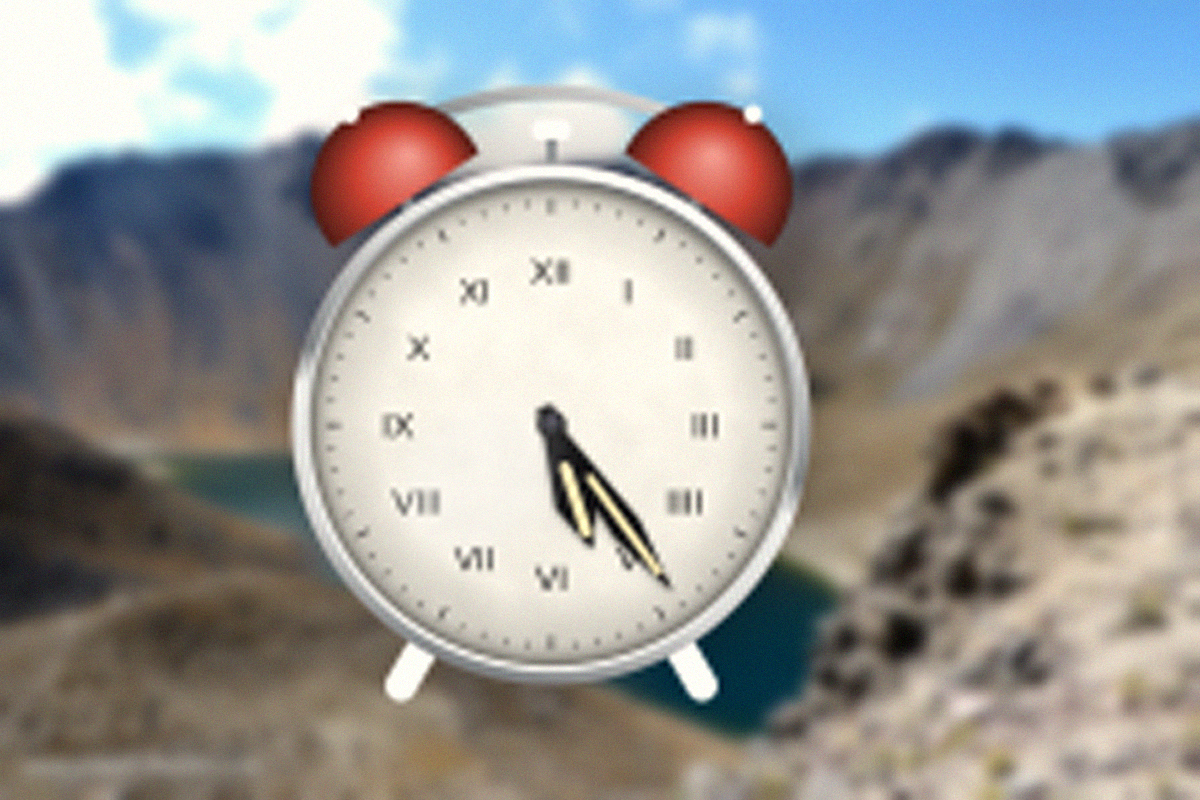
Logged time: h=5 m=24
